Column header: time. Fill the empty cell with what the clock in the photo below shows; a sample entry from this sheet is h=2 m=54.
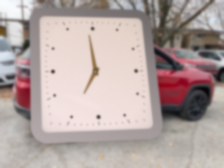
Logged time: h=6 m=59
